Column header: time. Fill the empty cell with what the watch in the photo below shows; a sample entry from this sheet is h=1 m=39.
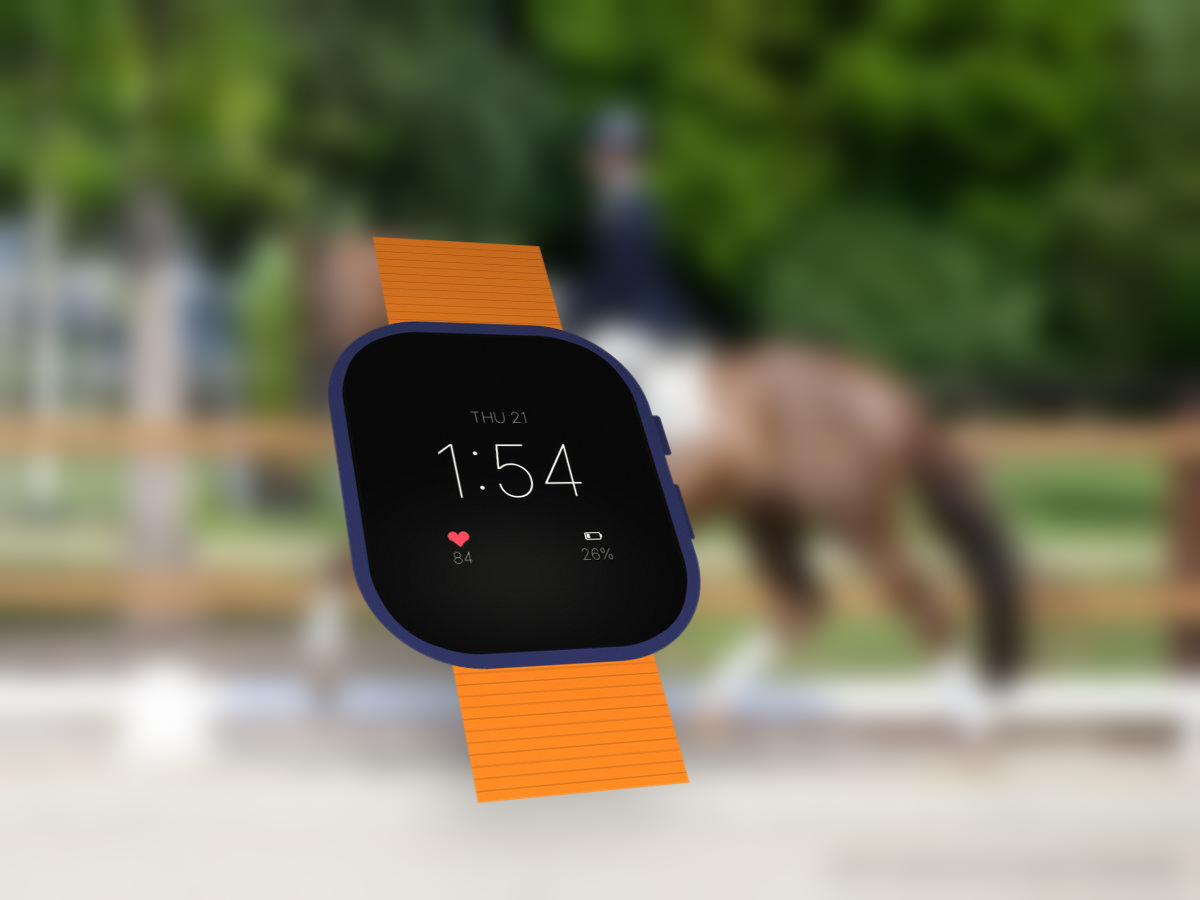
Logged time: h=1 m=54
